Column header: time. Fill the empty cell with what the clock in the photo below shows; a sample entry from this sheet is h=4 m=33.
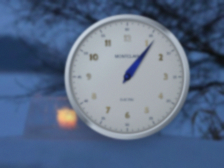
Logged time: h=1 m=6
